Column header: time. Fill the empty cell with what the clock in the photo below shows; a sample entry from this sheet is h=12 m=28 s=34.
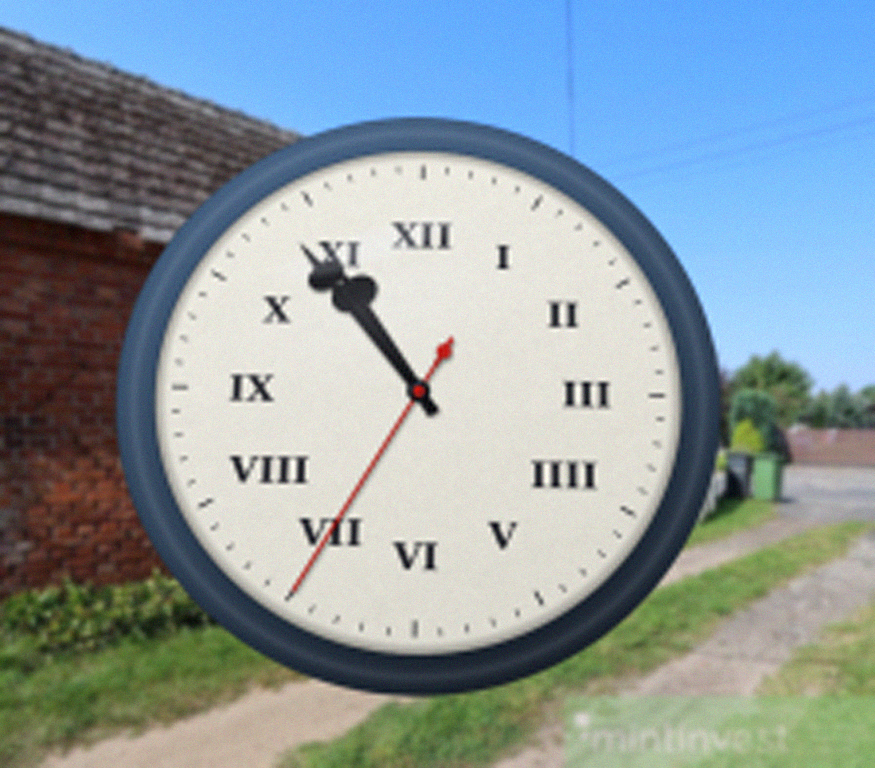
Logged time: h=10 m=53 s=35
